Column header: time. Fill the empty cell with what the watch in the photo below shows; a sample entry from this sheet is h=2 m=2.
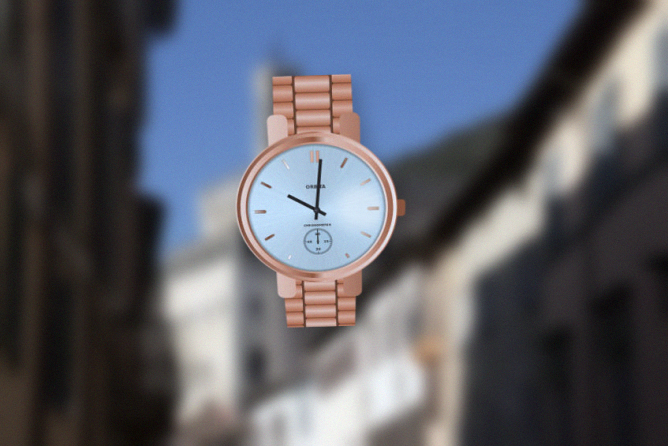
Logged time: h=10 m=1
